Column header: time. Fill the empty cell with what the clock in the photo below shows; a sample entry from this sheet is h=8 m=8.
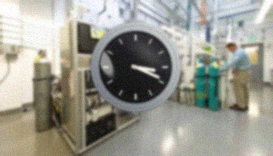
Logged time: h=3 m=19
